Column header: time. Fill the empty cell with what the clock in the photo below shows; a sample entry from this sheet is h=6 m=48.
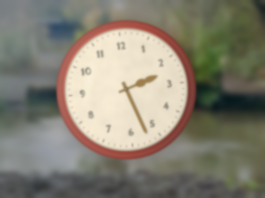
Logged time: h=2 m=27
